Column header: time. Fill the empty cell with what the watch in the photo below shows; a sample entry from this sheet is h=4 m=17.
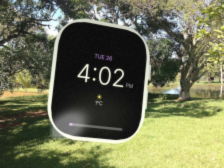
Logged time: h=4 m=2
